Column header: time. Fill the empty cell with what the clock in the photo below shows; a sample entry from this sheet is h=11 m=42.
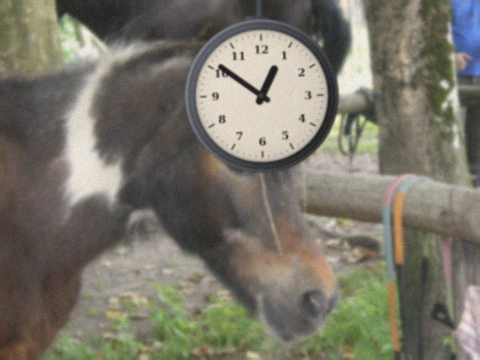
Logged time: h=12 m=51
